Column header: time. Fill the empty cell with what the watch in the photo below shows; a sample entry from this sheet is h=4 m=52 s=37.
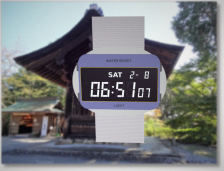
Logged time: h=6 m=51 s=7
